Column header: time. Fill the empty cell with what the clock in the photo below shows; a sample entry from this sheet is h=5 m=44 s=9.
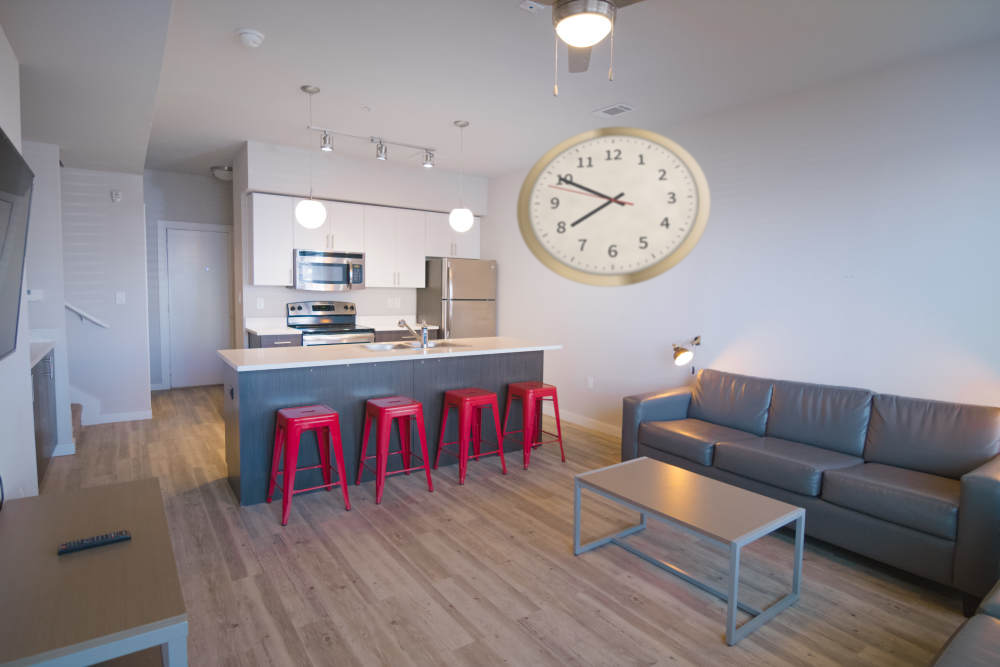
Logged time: h=7 m=49 s=48
